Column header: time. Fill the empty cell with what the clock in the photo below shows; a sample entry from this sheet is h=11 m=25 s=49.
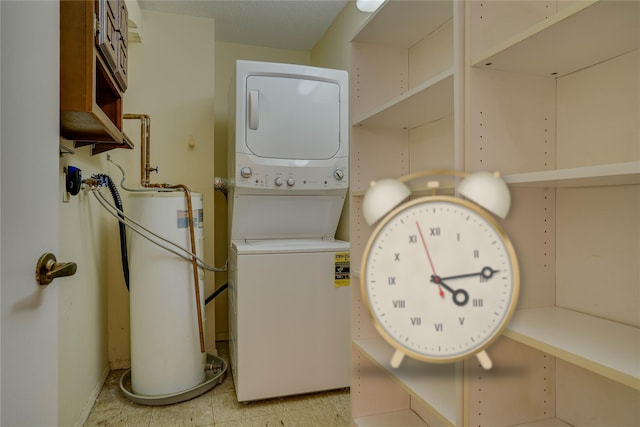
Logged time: h=4 m=13 s=57
